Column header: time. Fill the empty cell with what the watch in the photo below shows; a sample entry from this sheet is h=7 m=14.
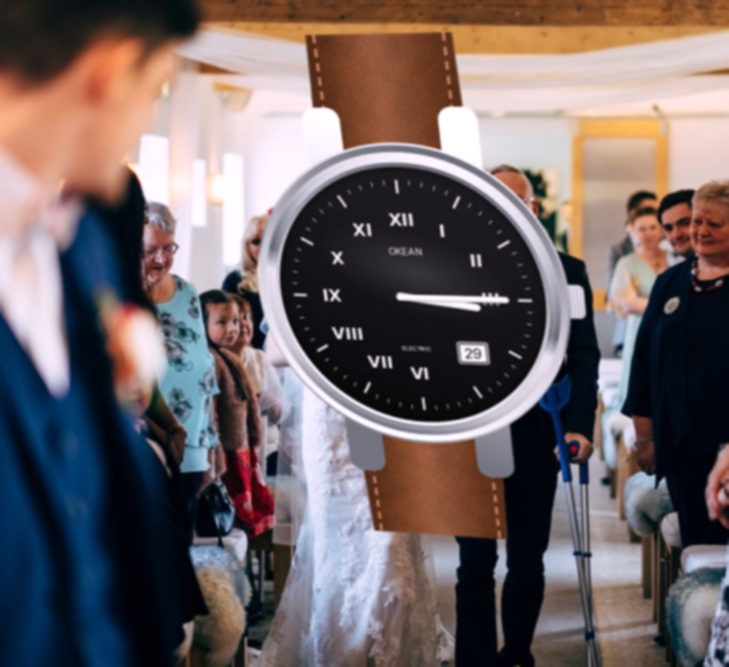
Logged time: h=3 m=15
